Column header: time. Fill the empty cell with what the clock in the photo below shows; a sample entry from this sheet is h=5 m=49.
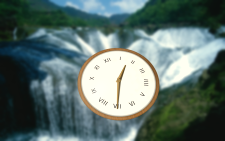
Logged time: h=1 m=35
